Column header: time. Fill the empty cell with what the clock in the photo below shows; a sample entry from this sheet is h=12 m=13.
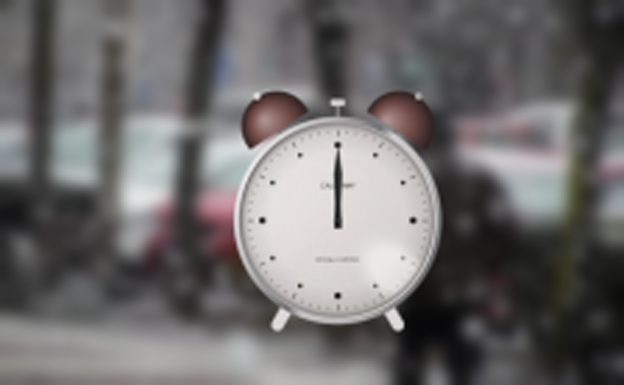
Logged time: h=12 m=0
